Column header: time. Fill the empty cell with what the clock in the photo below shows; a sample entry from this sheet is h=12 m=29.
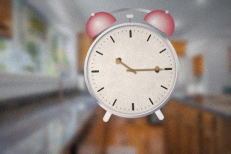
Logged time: h=10 m=15
